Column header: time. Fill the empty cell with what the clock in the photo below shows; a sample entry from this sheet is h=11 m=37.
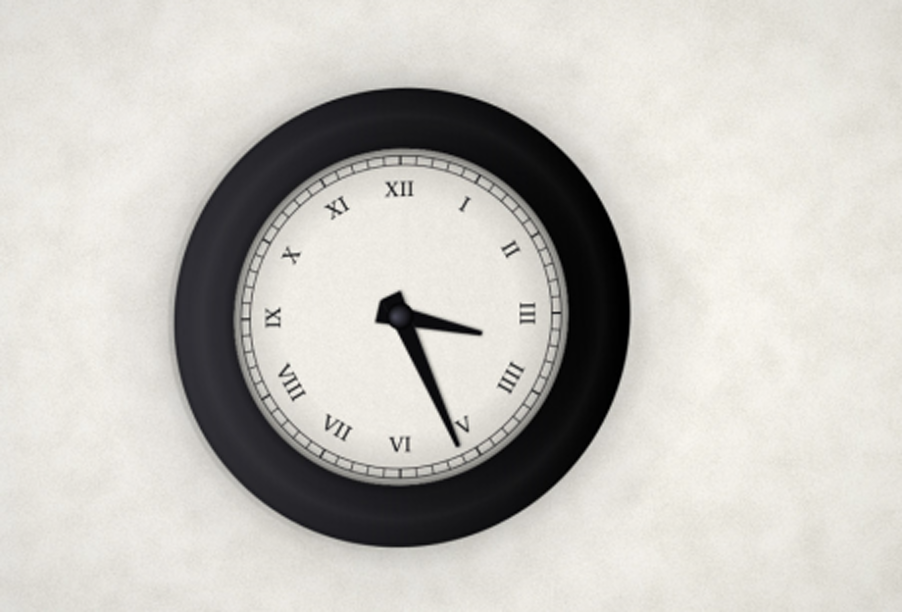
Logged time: h=3 m=26
